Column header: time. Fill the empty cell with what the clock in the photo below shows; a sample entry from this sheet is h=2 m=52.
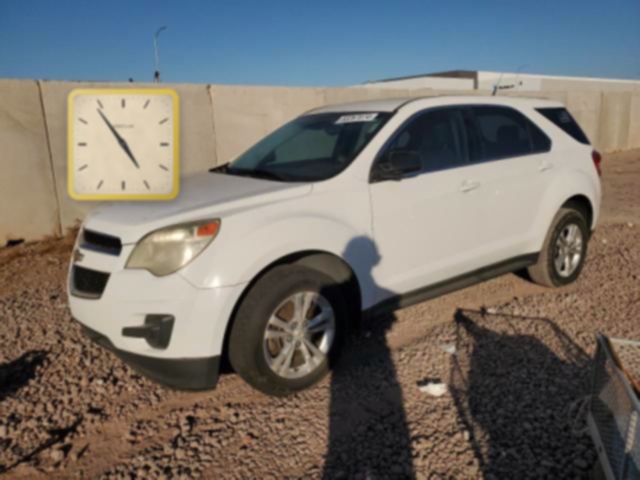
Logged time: h=4 m=54
